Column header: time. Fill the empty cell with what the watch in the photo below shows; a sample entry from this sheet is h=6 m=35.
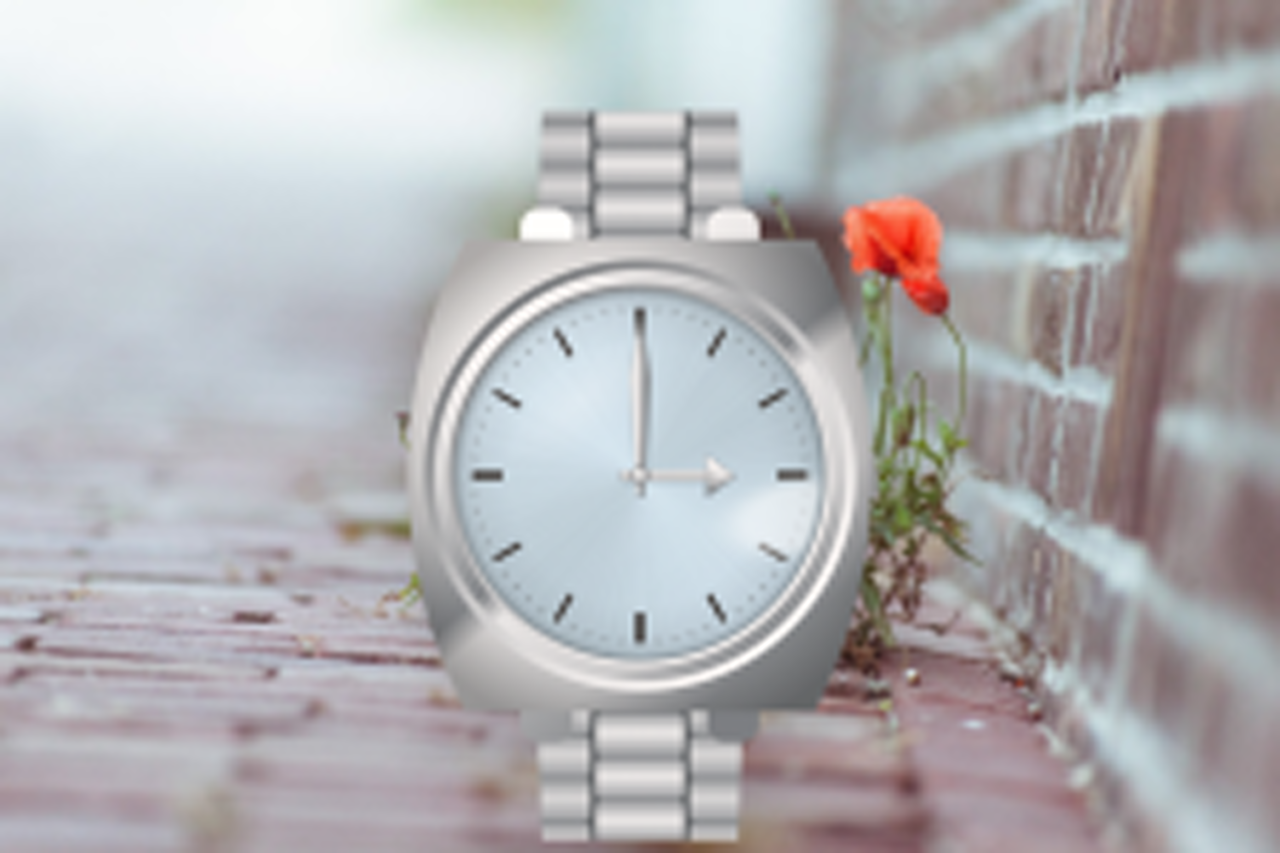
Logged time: h=3 m=0
